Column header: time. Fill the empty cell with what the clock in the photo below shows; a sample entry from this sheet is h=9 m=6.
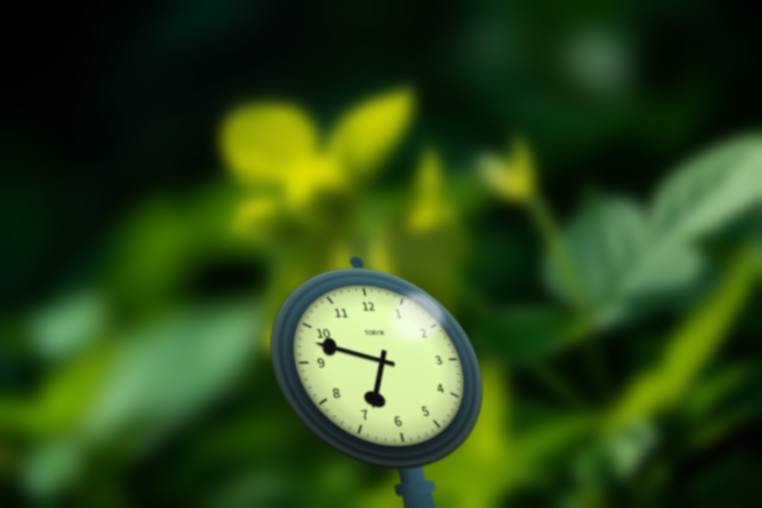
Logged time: h=6 m=48
